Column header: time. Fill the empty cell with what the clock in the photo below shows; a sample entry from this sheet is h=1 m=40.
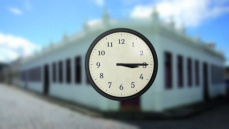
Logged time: h=3 m=15
